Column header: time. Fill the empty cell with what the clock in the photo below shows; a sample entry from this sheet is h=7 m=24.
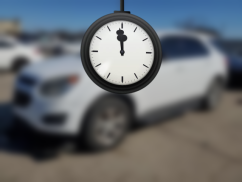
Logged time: h=11 m=59
